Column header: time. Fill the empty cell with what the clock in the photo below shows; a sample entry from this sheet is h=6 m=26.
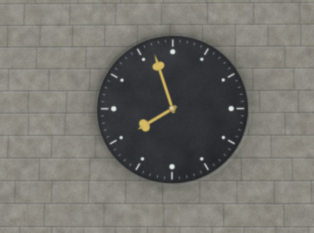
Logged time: h=7 m=57
